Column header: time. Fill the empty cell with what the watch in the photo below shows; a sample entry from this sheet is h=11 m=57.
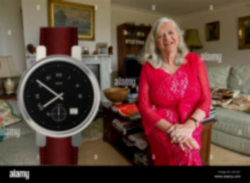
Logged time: h=7 m=51
